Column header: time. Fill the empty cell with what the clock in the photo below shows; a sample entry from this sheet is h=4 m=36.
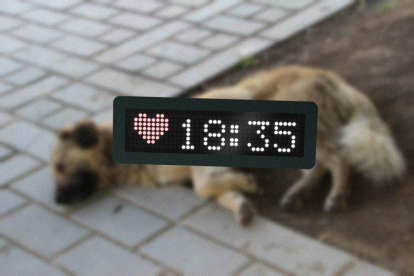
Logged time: h=18 m=35
